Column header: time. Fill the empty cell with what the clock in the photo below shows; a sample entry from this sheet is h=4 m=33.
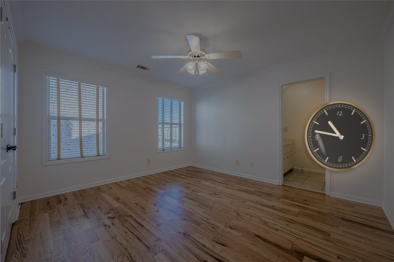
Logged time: h=10 m=47
